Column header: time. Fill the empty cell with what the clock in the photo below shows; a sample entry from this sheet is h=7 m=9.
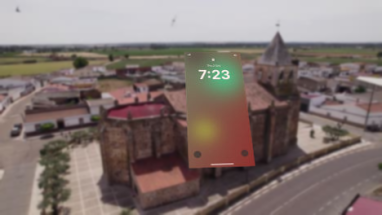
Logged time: h=7 m=23
